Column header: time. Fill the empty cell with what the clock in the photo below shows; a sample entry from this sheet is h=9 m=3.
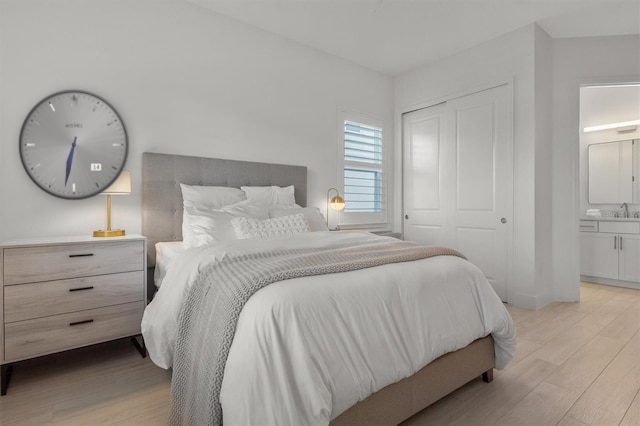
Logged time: h=6 m=32
